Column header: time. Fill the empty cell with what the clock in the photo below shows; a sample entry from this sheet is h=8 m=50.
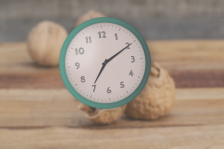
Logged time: h=7 m=10
